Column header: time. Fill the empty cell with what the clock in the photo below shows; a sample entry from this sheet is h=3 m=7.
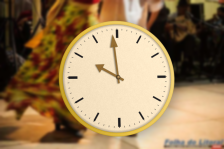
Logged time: h=9 m=59
